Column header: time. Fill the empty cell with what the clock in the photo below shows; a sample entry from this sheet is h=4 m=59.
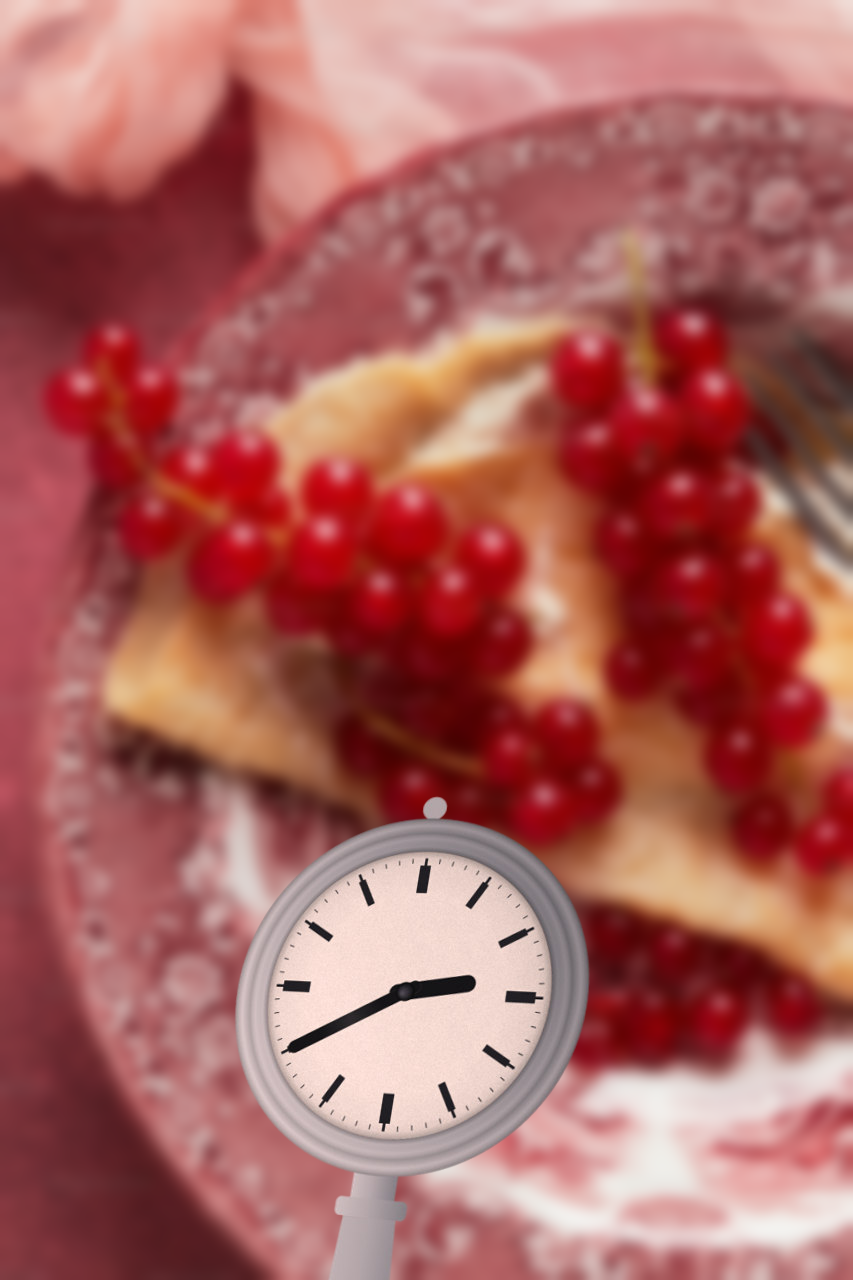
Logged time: h=2 m=40
